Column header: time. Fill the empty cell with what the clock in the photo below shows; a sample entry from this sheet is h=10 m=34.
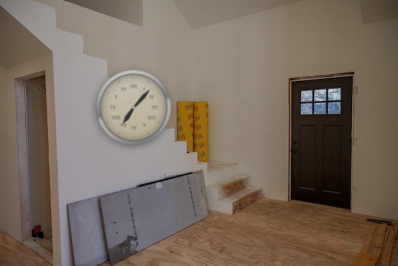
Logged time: h=7 m=7
